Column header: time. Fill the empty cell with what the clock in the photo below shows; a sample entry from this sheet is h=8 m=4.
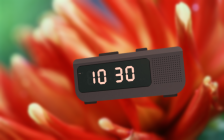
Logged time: h=10 m=30
